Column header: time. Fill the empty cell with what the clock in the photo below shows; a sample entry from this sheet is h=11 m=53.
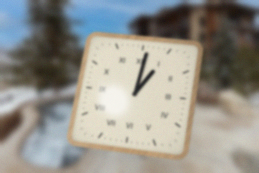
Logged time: h=1 m=1
